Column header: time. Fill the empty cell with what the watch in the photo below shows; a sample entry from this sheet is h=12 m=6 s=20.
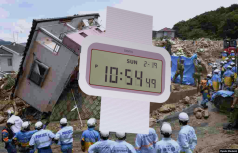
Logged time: h=10 m=54 s=49
